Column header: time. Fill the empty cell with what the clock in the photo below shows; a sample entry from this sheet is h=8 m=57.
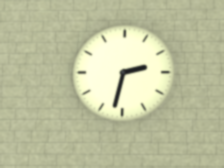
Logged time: h=2 m=32
